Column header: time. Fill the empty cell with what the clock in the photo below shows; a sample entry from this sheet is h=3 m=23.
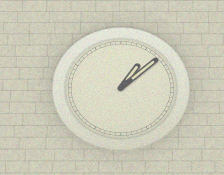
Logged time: h=1 m=8
